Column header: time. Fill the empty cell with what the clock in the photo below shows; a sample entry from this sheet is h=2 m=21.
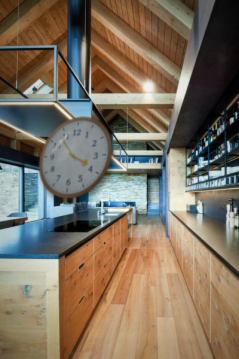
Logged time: h=3 m=53
